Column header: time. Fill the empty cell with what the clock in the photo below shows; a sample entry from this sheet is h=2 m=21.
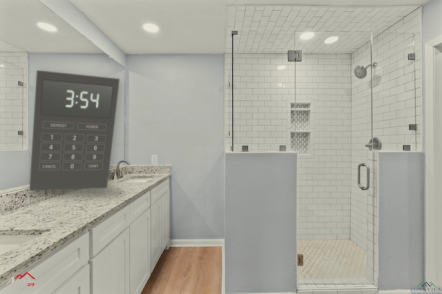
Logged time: h=3 m=54
